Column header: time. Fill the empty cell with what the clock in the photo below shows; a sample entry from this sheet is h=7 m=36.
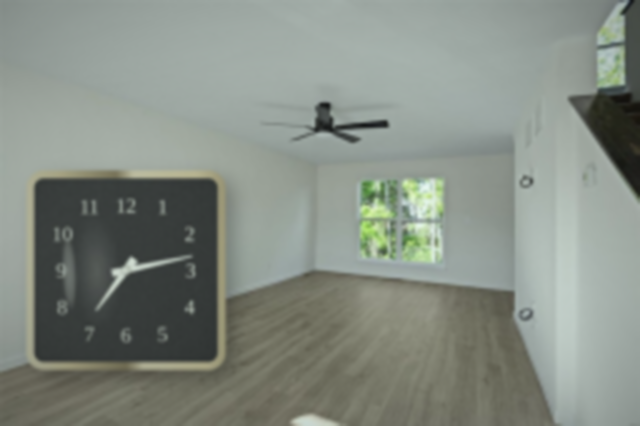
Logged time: h=7 m=13
